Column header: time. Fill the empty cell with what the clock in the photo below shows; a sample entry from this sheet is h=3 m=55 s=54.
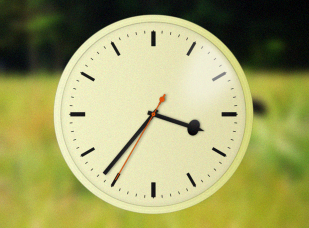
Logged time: h=3 m=36 s=35
